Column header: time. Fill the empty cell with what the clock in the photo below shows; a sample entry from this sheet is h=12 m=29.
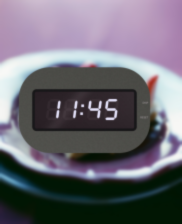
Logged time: h=11 m=45
